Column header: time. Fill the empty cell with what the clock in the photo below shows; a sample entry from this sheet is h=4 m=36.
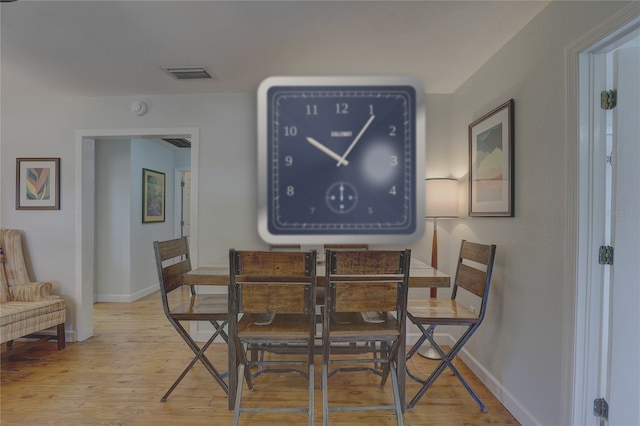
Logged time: h=10 m=6
